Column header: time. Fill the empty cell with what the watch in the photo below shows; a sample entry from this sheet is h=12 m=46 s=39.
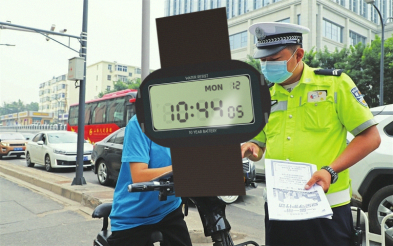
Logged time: h=10 m=44 s=5
